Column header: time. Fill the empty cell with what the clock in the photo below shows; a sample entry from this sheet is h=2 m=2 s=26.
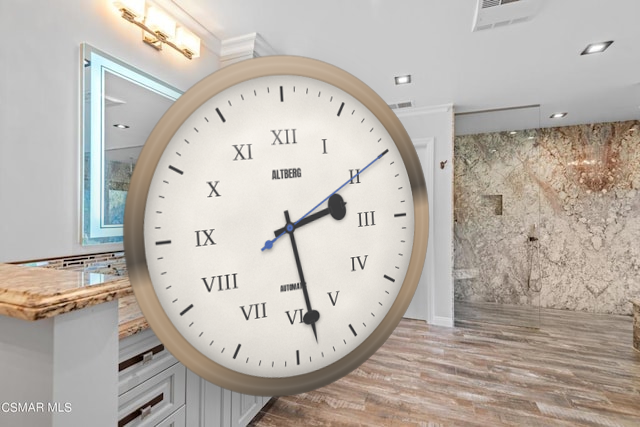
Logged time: h=2 m=28 s=10
